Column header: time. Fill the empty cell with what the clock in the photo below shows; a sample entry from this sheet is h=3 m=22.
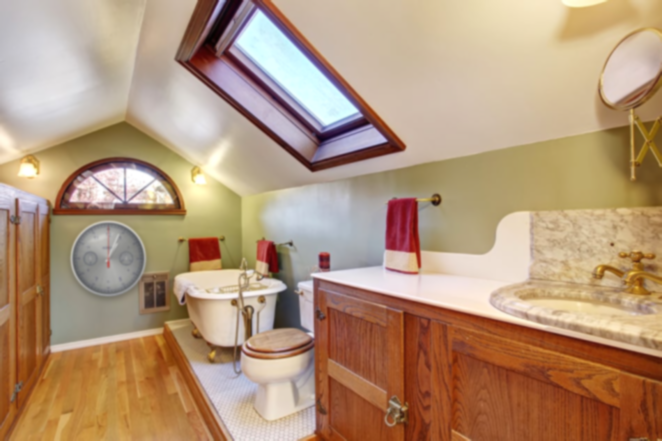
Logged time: h=1 m=4
